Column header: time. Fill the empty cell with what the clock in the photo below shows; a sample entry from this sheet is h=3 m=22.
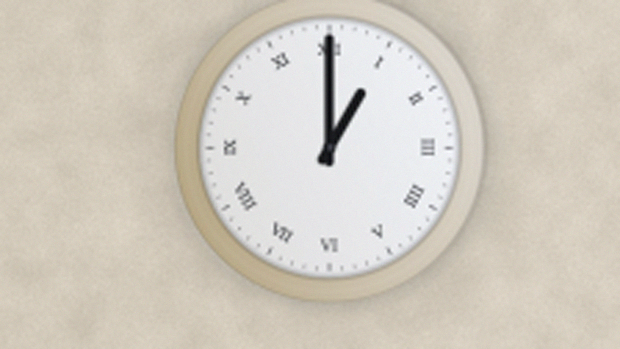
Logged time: h=1 m=0
